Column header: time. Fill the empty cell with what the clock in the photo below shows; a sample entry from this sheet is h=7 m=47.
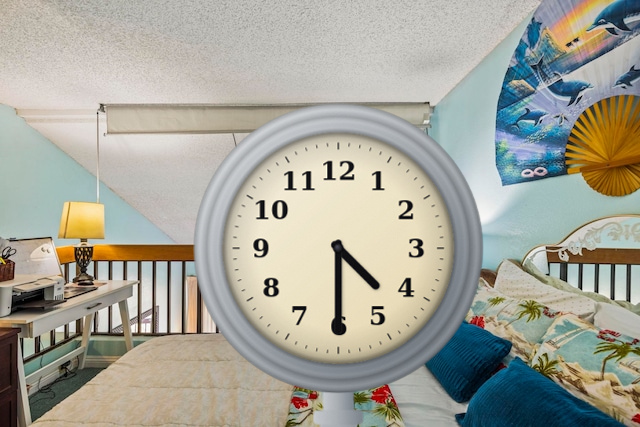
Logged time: h=4 m=30
